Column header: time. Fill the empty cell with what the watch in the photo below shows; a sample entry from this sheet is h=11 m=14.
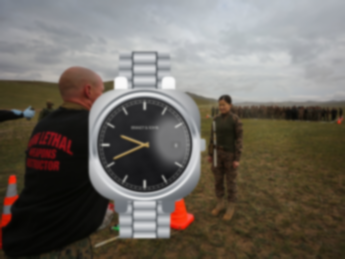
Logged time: h=9 m=41
